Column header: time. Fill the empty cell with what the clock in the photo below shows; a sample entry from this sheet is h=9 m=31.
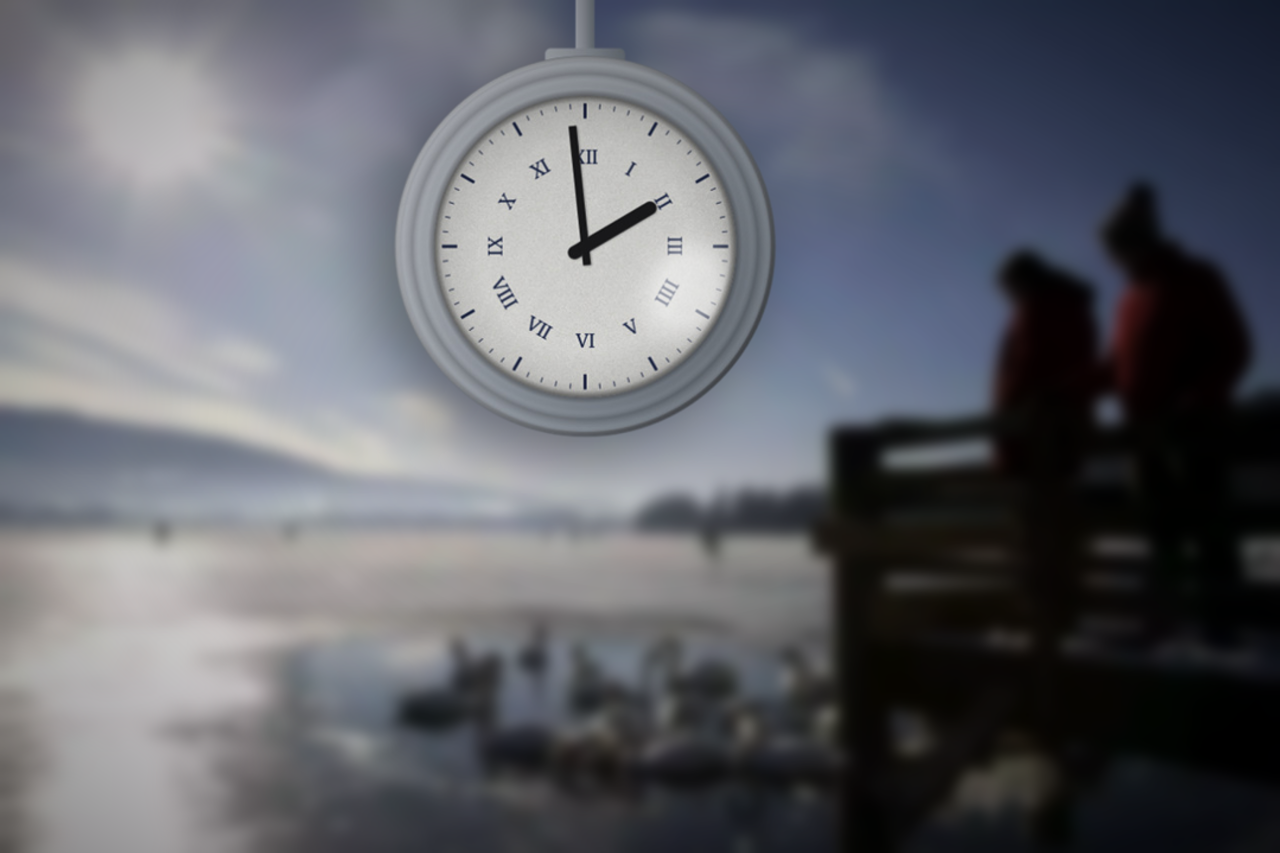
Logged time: h=1 m=59
